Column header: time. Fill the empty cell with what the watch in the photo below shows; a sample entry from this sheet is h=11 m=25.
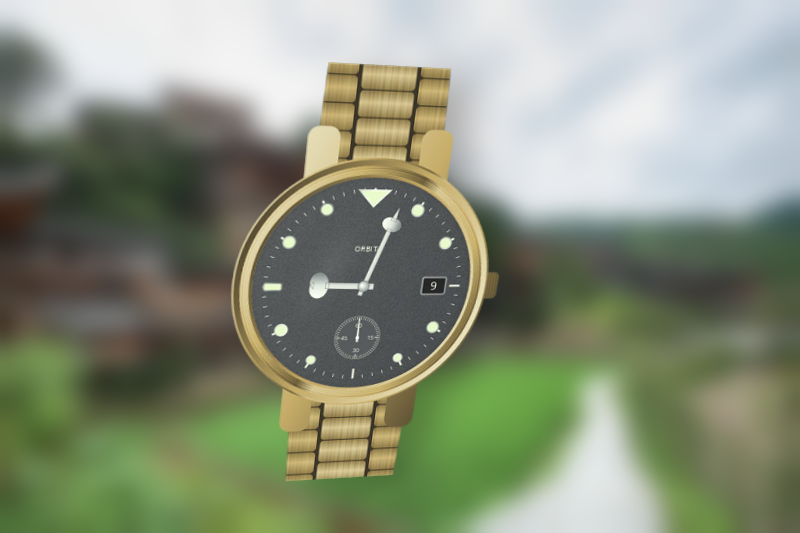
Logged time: h=9 m=3
